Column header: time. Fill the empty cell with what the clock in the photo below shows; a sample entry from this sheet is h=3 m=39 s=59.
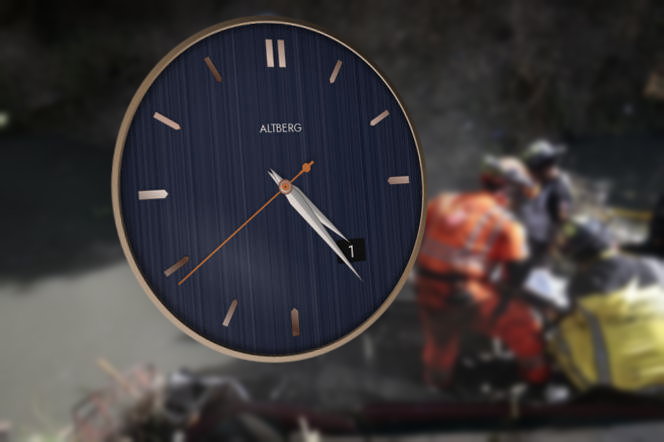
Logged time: h=4 m=23 s=39
